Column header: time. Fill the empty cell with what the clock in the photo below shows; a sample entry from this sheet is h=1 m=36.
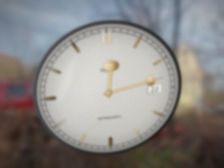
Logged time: h=12 m=13
